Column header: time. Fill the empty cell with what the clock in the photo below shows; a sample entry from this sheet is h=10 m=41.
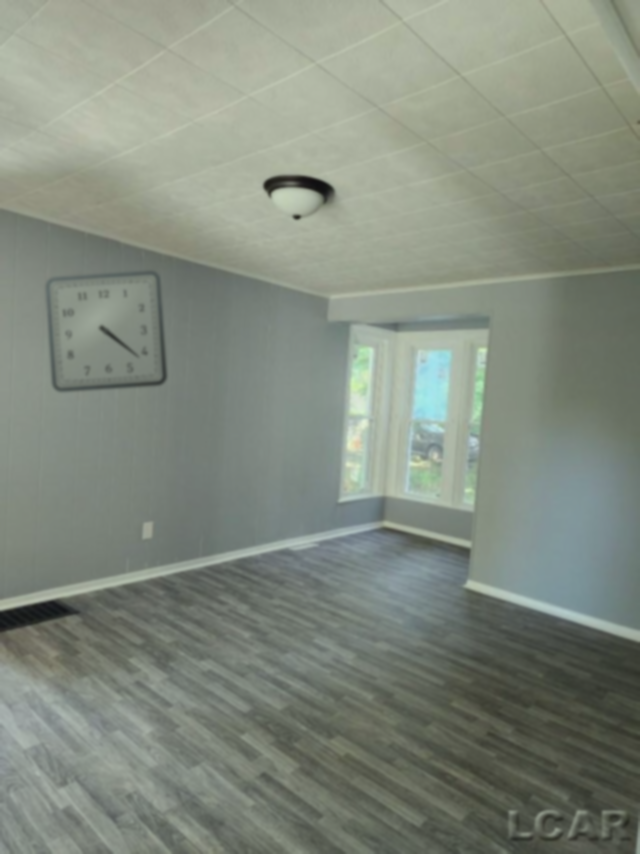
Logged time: h=4 m=22
